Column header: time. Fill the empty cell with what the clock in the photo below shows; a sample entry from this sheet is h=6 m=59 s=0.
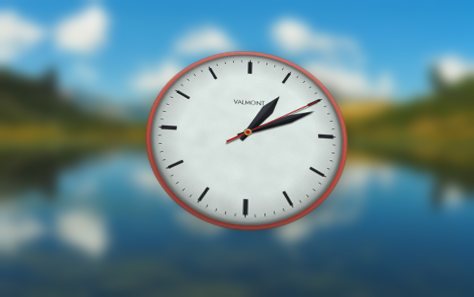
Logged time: h=1 m=11 s=10
